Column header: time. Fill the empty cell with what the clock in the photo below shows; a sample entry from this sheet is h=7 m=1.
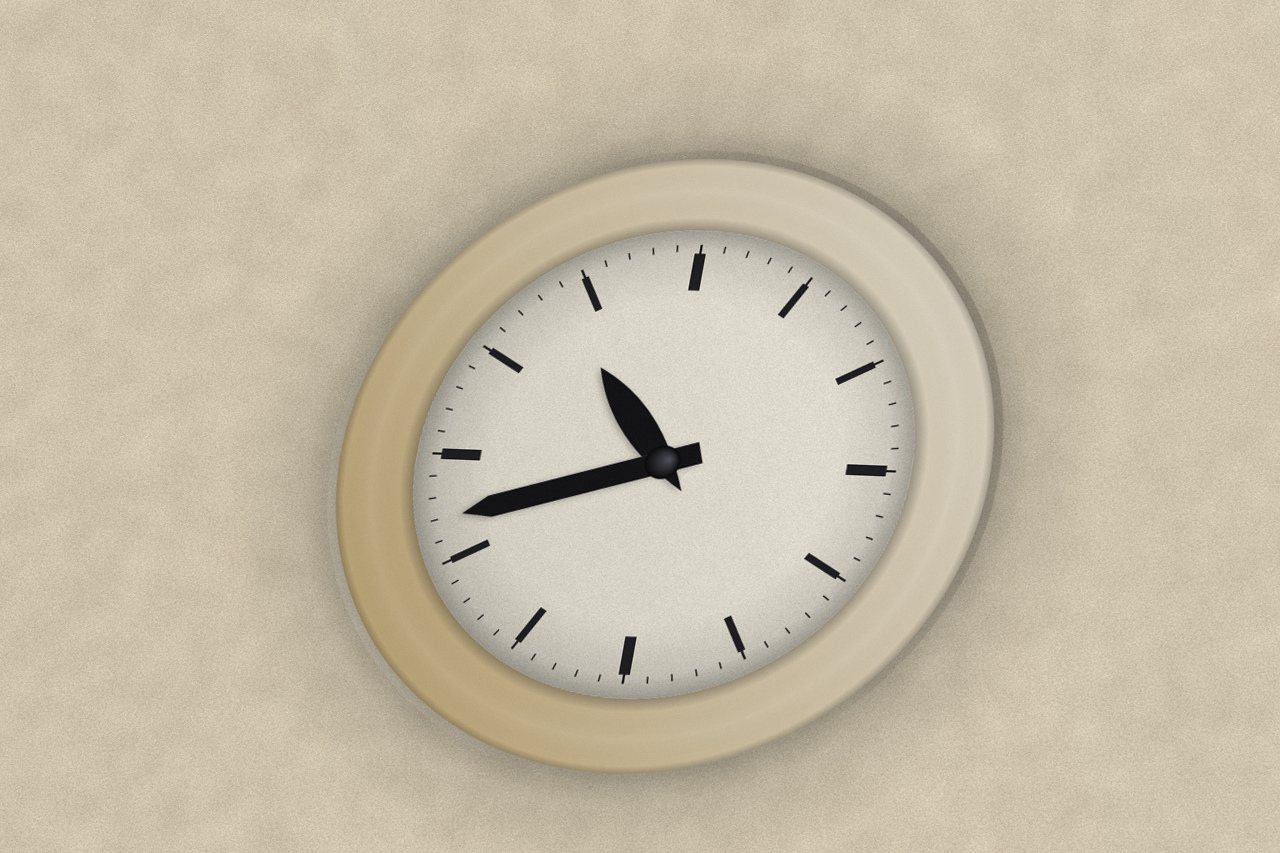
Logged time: h=10 m=42
